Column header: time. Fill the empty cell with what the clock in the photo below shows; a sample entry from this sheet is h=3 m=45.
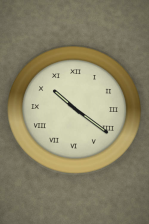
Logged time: h=10 m=21
